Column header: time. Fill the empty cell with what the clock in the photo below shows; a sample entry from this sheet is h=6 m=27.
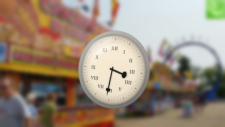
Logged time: h=3 m=31
